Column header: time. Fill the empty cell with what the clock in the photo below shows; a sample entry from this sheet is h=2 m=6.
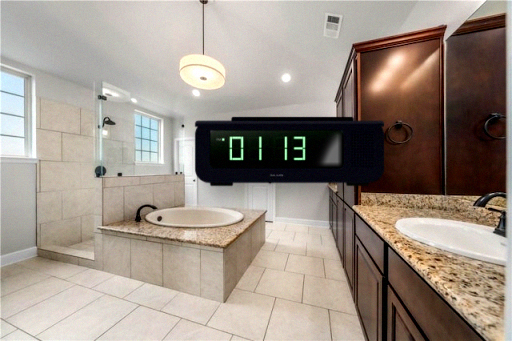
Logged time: h=1 m=13
